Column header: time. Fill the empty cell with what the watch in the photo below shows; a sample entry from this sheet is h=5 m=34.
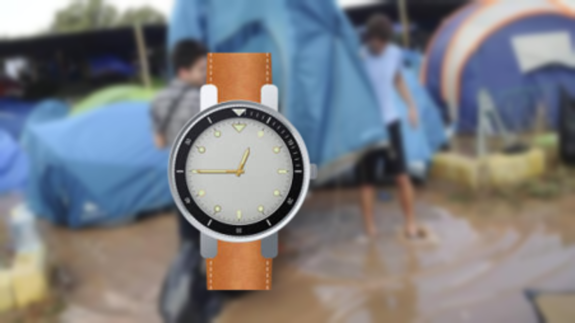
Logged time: h=12 m=45
